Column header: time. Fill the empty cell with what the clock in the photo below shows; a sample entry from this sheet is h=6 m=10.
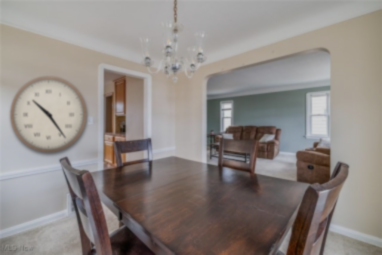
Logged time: h=10 m=24
